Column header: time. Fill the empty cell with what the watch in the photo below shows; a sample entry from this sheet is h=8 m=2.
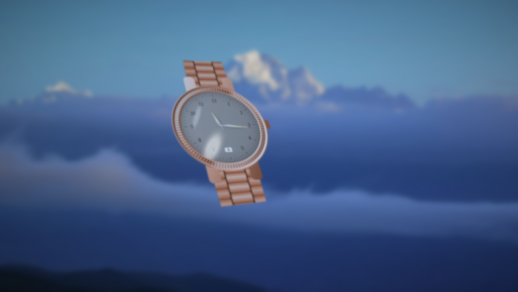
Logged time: h=11 m=16
